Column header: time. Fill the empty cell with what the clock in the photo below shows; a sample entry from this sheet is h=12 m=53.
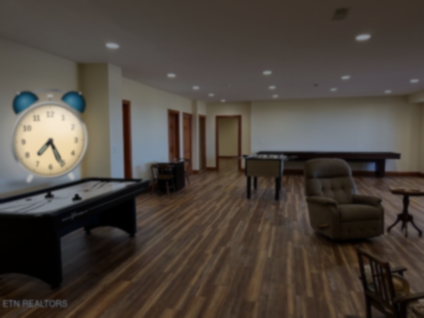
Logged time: h=7 m=26
